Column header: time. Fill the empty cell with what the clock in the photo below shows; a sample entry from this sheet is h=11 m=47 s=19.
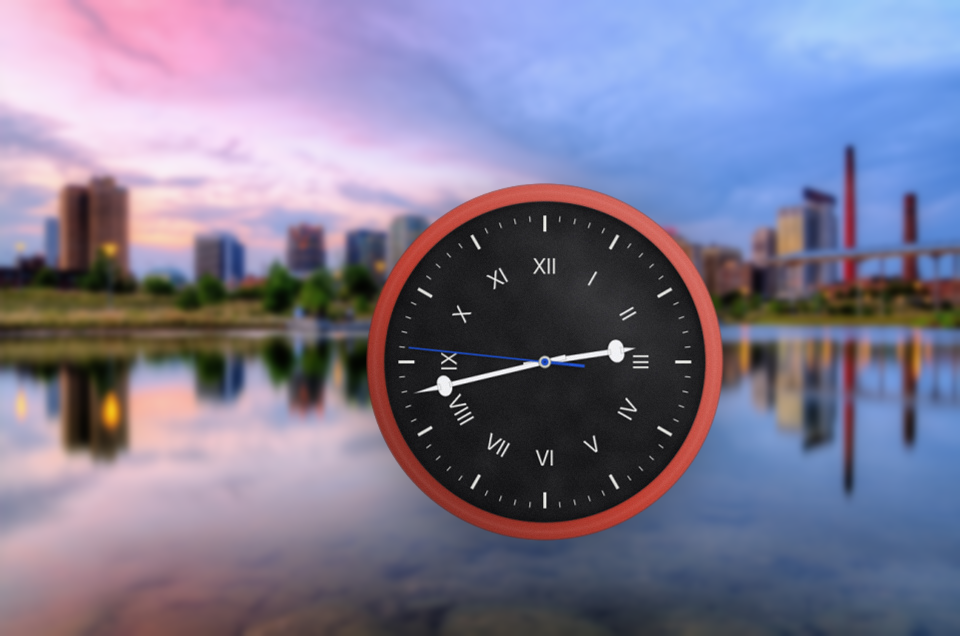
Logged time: h=2 m=42 s=46
